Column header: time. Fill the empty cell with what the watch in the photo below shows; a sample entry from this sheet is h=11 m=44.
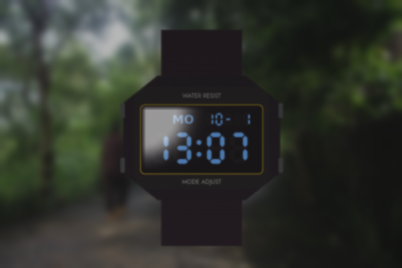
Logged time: h=13 m=7
